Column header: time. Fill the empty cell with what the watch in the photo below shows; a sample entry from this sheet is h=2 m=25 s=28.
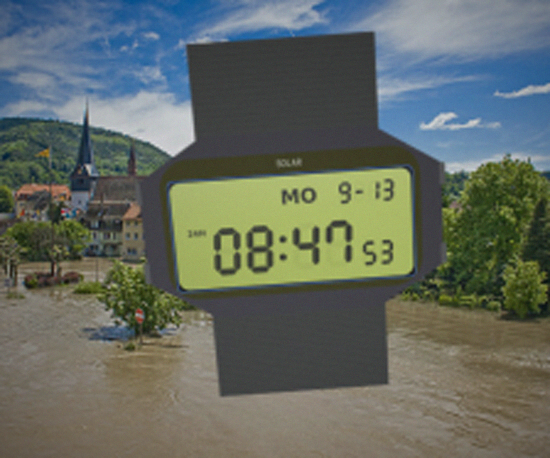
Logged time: h=8 m=47 s=53
